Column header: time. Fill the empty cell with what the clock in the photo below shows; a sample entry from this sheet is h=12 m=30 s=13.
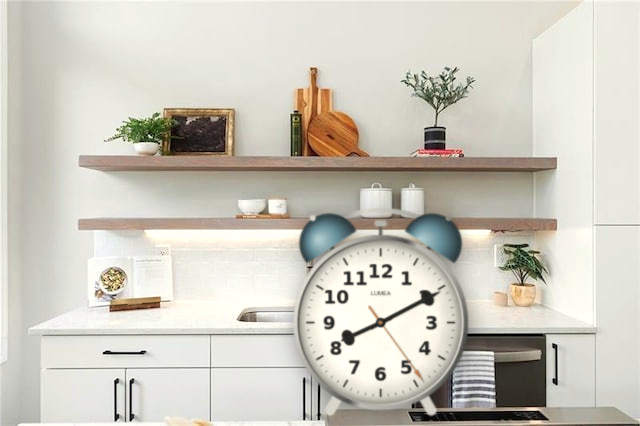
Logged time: h=8 m=10 s=24
